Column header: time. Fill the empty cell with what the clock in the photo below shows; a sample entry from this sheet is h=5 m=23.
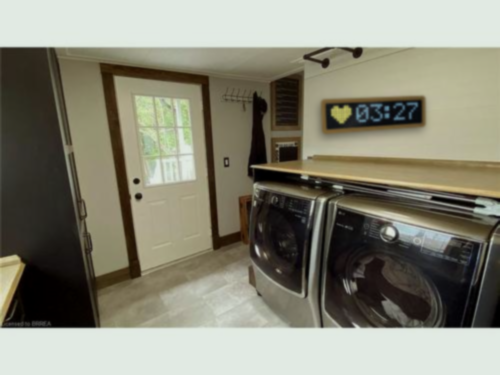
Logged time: h=3 m=27
